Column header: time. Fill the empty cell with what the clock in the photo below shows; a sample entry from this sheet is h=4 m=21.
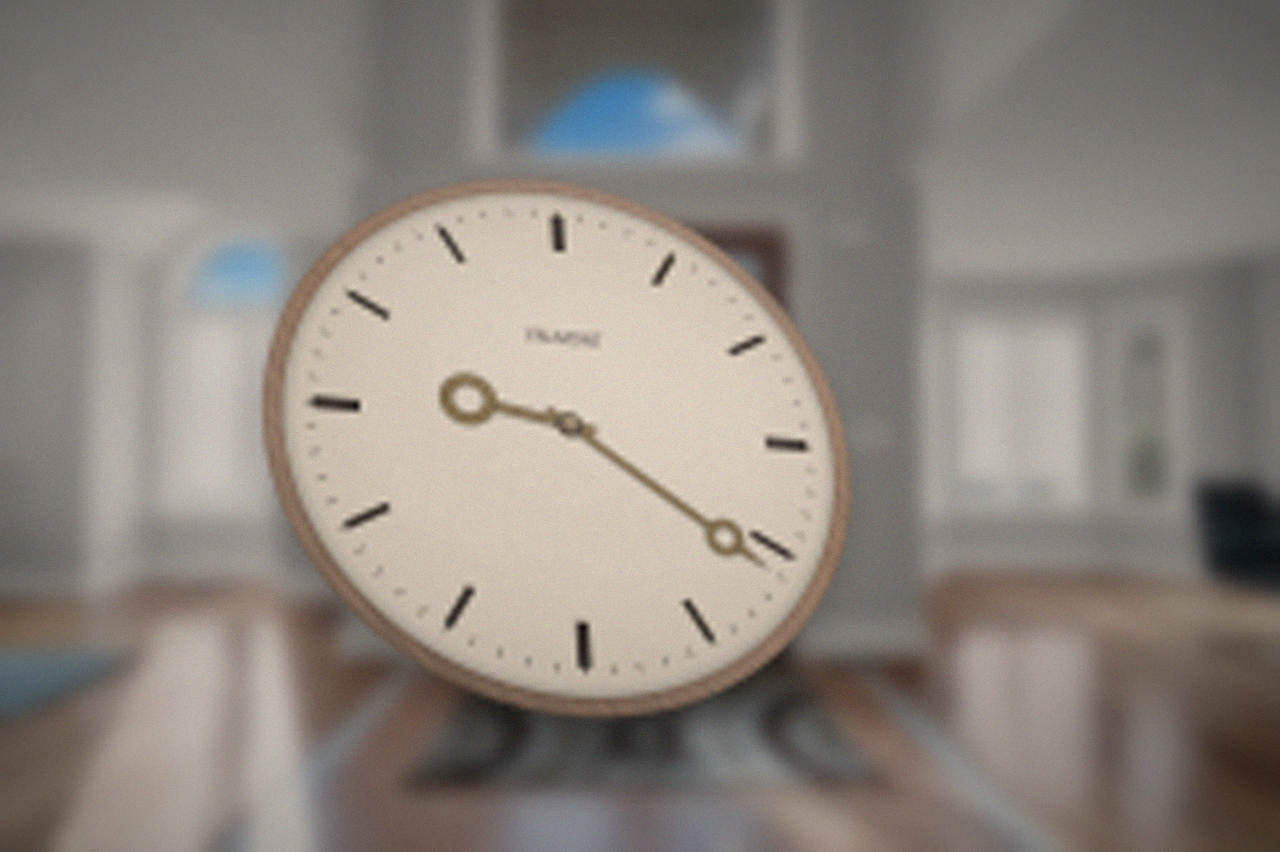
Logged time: h=9 m=21
